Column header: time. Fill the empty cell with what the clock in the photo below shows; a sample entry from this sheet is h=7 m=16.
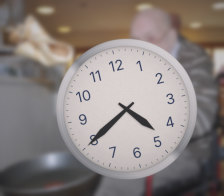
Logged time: h=4 m=40
